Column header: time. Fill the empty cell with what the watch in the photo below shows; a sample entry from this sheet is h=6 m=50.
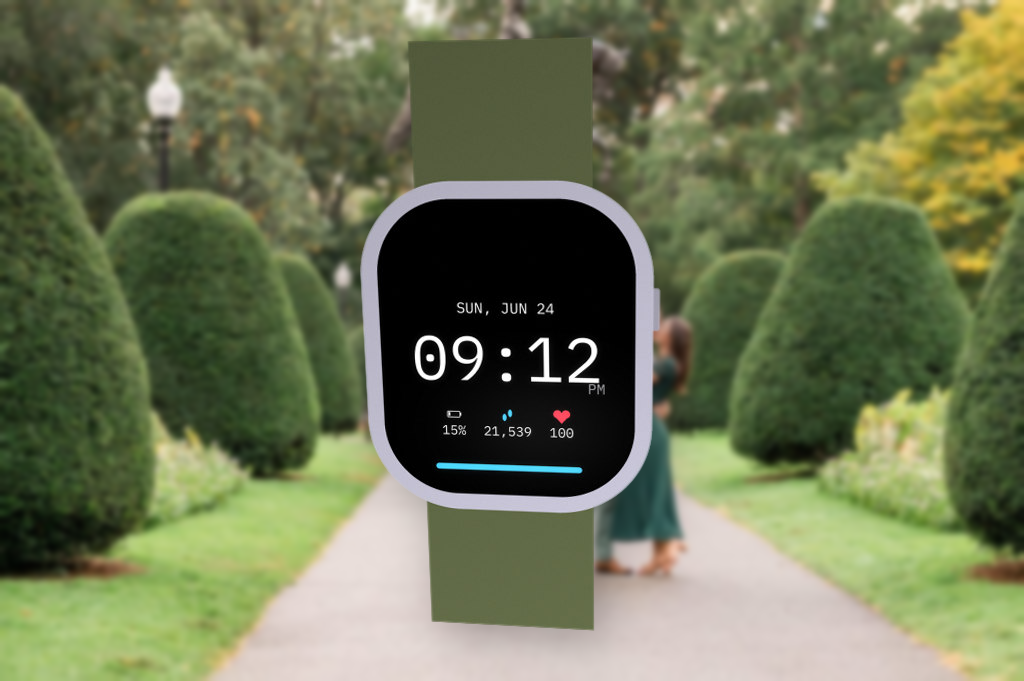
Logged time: h=9 m=12
